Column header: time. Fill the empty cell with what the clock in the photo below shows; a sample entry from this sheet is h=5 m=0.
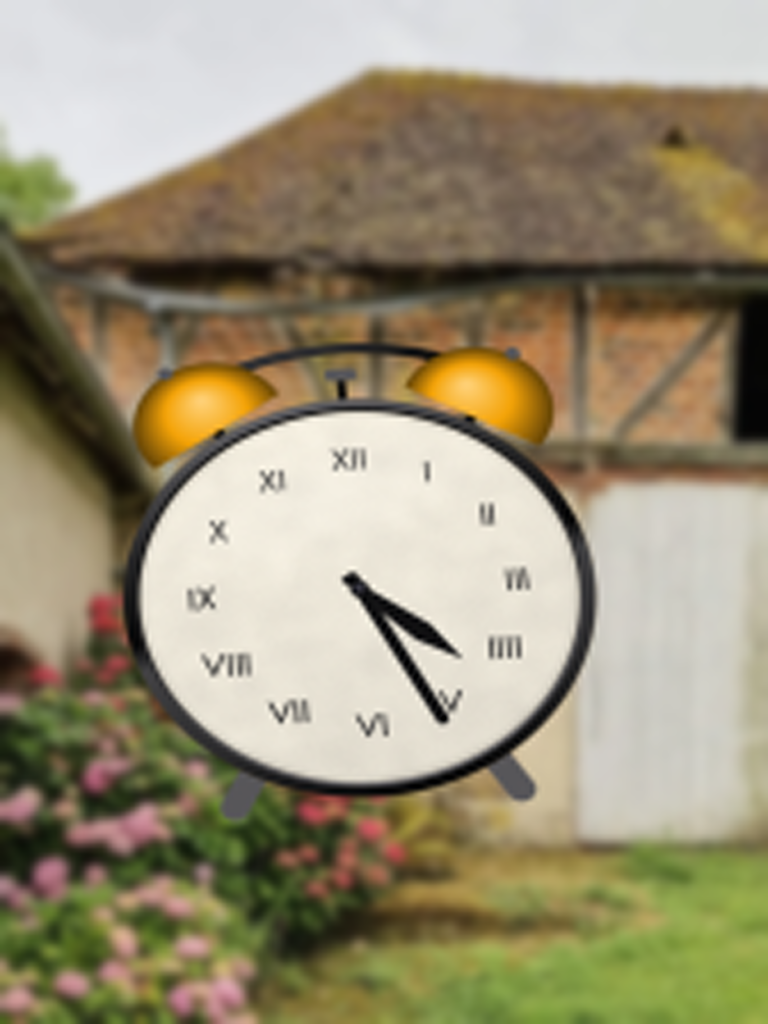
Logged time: h=4 m=26
